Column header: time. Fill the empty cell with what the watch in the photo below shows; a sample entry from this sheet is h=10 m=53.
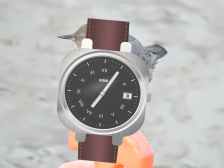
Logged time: h=7 m=5
